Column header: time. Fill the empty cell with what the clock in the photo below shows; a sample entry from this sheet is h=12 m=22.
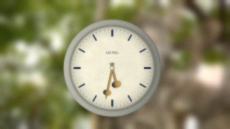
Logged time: h=5 m=32
